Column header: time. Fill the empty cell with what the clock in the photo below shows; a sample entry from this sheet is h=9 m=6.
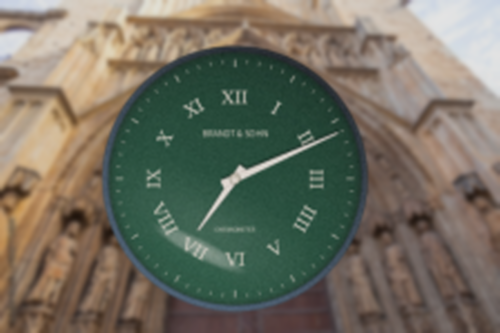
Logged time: h=7 m=11
